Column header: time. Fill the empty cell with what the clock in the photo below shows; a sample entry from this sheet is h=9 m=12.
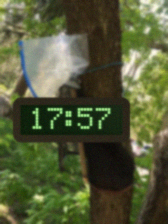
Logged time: h=17 m=57
